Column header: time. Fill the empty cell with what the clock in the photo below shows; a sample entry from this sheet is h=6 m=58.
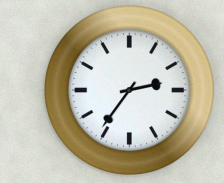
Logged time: h=2 m=36
